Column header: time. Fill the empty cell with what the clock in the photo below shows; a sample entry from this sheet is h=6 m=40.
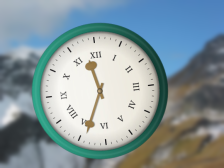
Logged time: h=11 m=34
